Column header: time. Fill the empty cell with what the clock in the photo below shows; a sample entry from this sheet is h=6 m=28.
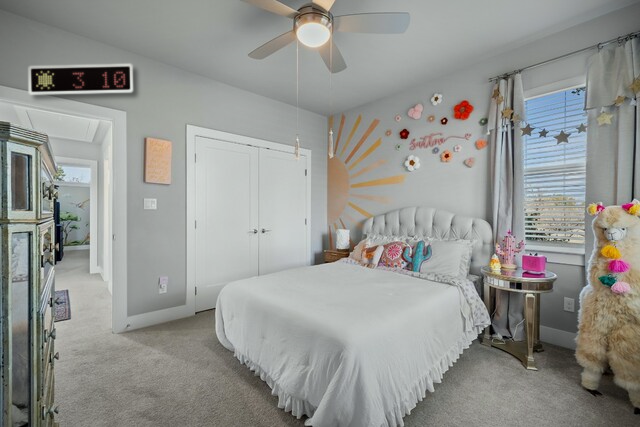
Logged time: h=3 m=10
